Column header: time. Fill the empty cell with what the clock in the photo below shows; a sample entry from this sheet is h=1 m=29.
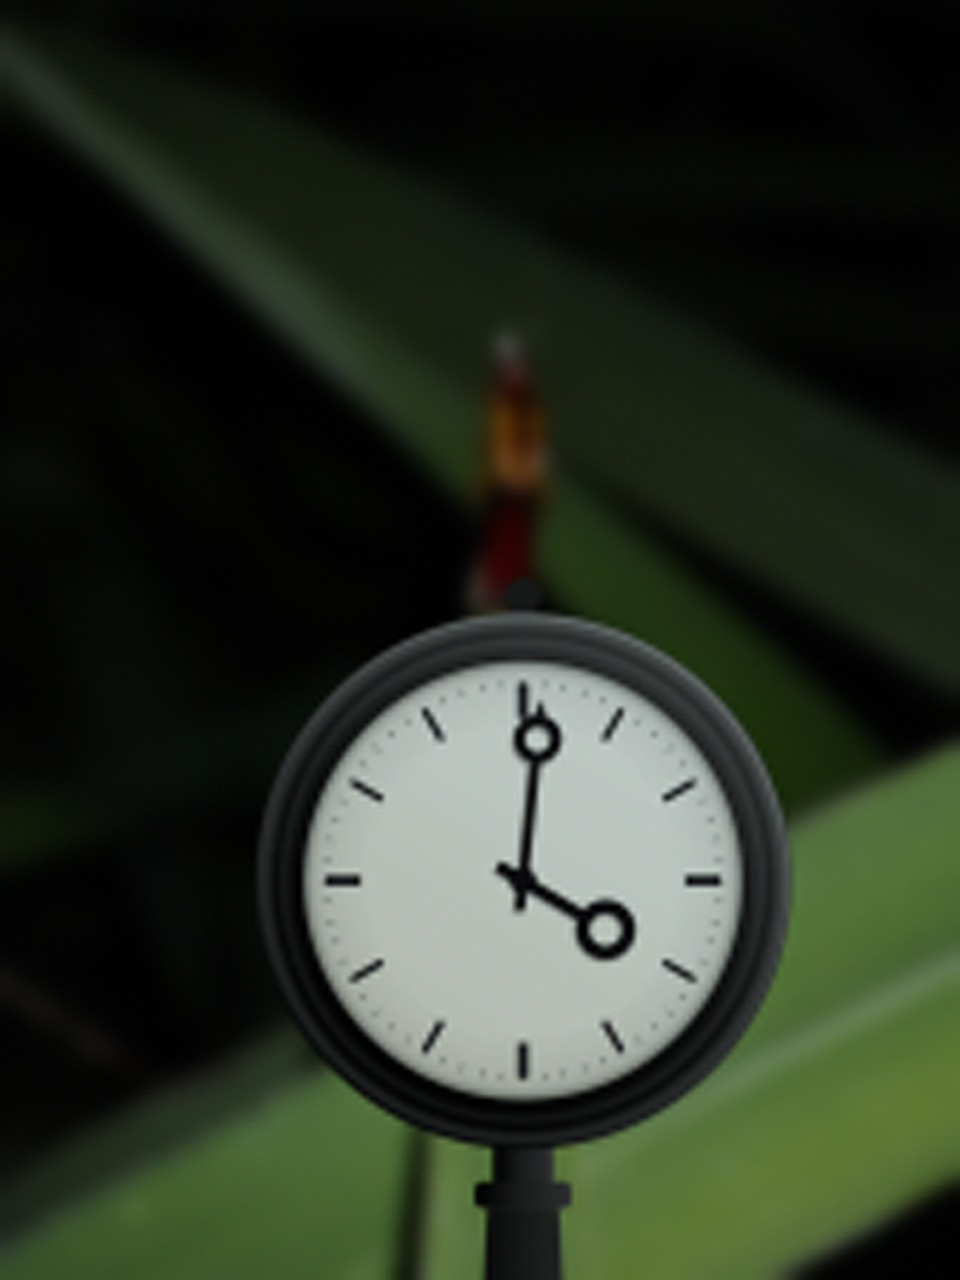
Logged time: h=4 m=1
